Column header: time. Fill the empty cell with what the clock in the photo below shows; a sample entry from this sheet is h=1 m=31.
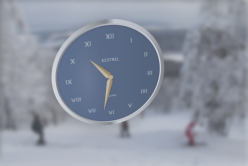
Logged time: h=10 m=32
